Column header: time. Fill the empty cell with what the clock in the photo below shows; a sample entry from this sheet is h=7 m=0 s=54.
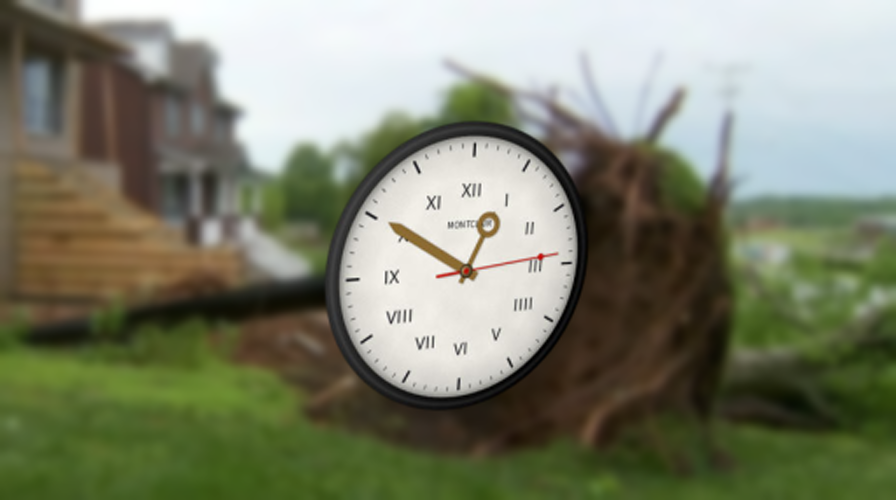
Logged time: h=12 m=50 s=14
